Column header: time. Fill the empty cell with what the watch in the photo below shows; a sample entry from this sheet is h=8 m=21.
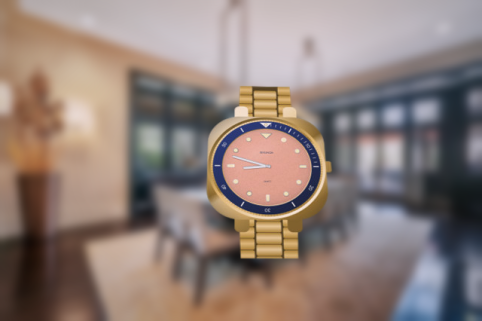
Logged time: h=8 m=48
